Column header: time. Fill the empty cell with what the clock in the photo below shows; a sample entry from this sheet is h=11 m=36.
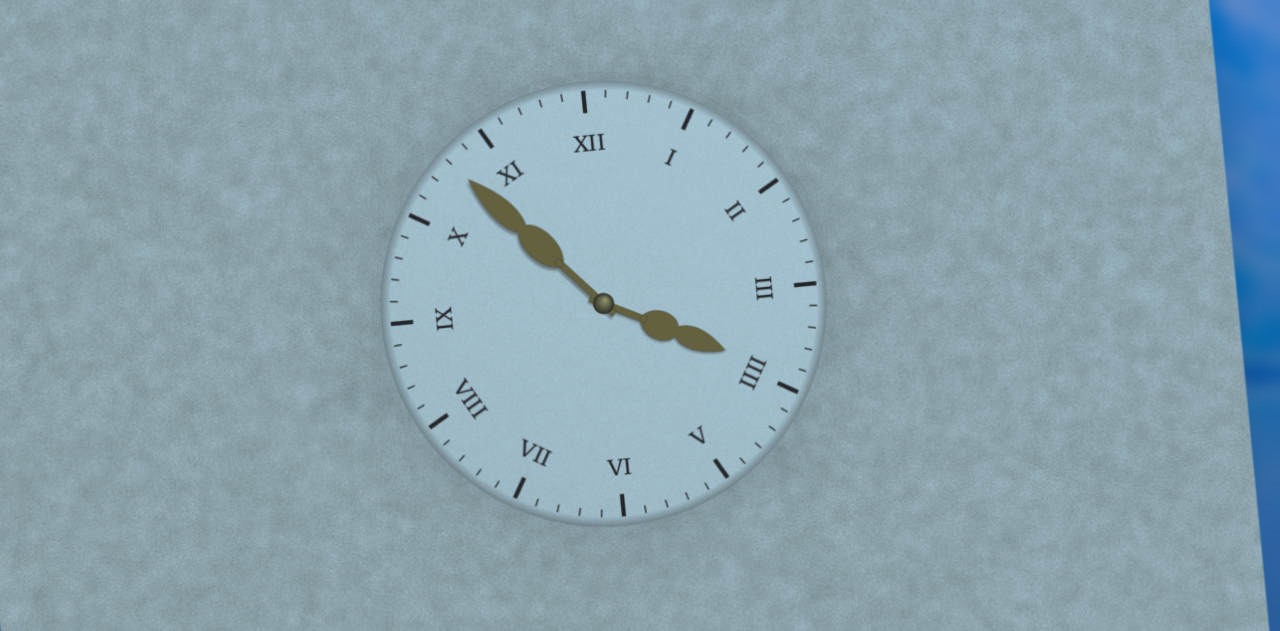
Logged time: h=3 m=53
